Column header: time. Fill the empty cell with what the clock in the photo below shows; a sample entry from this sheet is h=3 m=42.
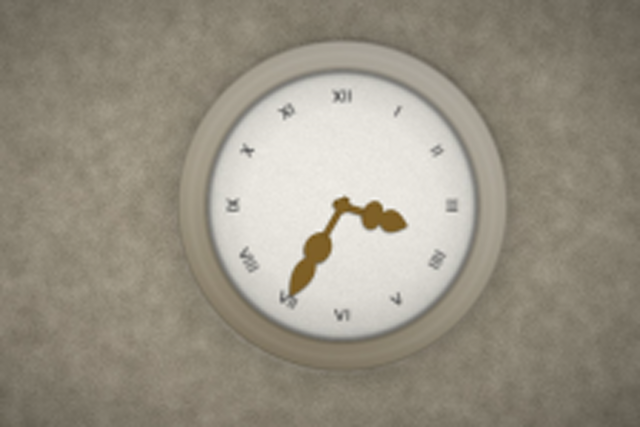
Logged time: h=3 m=35
